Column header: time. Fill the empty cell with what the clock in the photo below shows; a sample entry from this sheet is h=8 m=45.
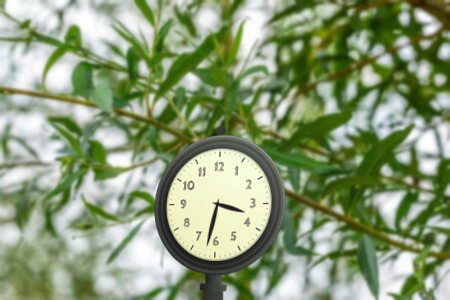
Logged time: h=3 m=32
